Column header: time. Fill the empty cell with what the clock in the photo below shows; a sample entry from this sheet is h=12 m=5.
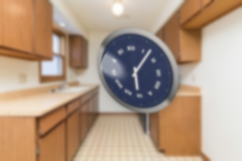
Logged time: h=6 m=7
